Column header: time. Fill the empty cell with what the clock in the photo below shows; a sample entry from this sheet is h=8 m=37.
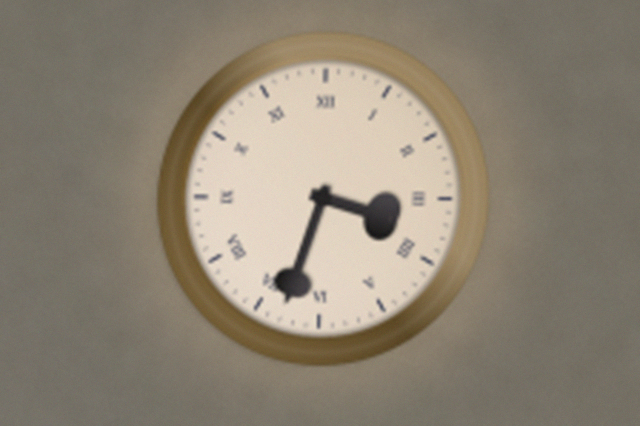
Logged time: h=3 m=33
